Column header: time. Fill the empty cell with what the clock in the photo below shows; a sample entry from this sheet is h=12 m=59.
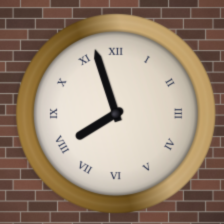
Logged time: h=7 m=57
